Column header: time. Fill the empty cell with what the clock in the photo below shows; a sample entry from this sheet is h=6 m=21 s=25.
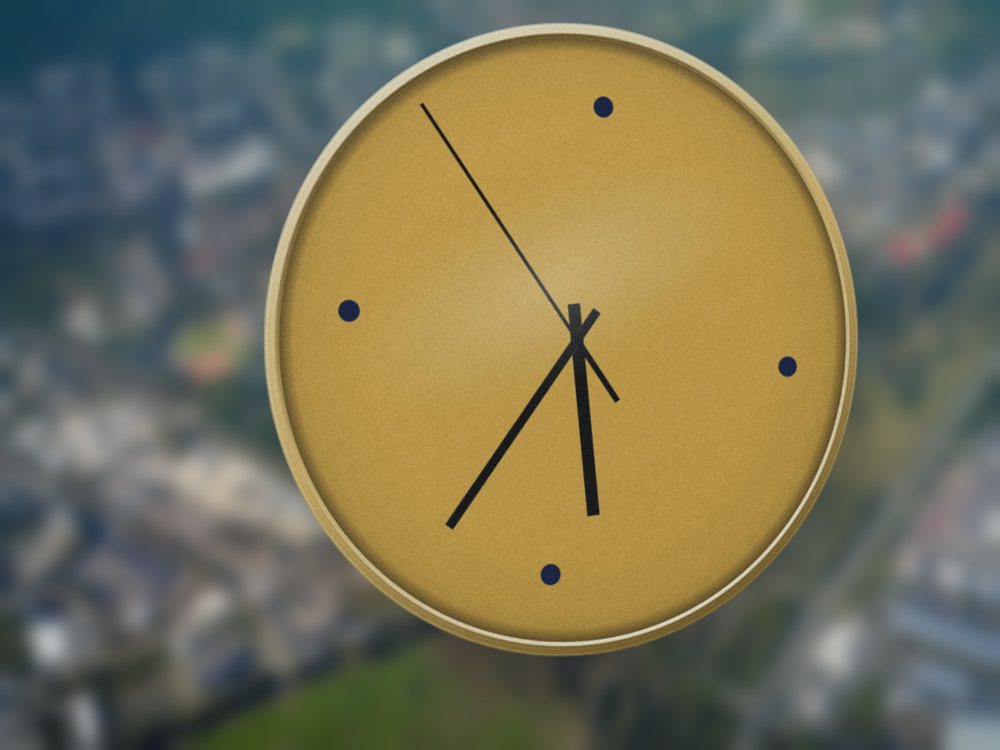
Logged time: h=5 m=34 s=53
